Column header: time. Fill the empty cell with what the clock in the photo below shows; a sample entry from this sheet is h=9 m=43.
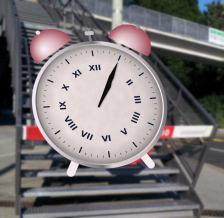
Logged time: h=1 m=5
